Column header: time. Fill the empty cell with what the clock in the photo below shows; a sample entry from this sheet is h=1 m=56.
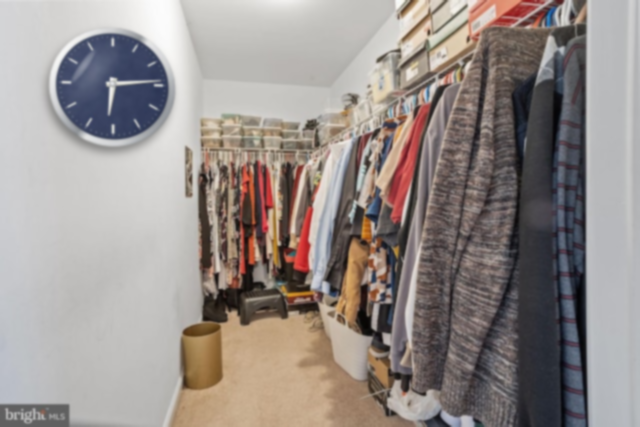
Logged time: h=6 m=14
